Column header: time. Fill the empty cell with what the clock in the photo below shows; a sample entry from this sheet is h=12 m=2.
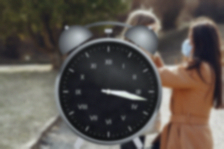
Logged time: h=3 m=17
